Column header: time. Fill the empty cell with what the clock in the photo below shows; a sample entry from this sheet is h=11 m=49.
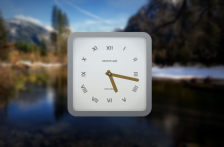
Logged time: h=5 m=17
